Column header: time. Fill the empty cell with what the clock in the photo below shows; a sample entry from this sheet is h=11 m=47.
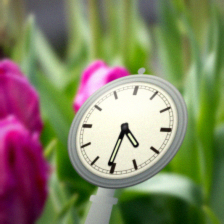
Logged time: h=4 m=31
